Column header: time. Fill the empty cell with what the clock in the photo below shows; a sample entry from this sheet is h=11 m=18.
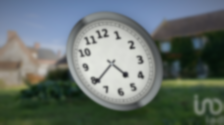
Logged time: h=4 m=39
